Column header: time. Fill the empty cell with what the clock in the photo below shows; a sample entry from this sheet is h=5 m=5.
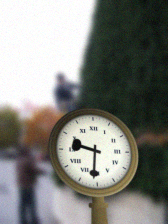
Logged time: h=9 m=31
